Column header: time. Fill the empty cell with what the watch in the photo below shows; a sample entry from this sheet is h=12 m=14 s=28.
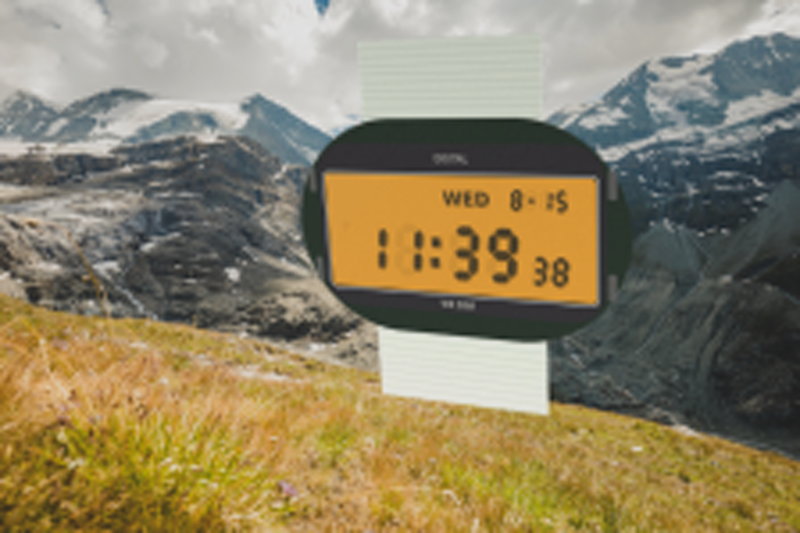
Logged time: h=11 m=39 s=38
